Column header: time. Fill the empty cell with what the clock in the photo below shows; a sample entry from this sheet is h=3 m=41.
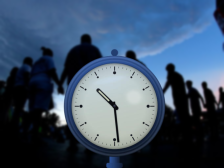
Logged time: h=10 m=29
